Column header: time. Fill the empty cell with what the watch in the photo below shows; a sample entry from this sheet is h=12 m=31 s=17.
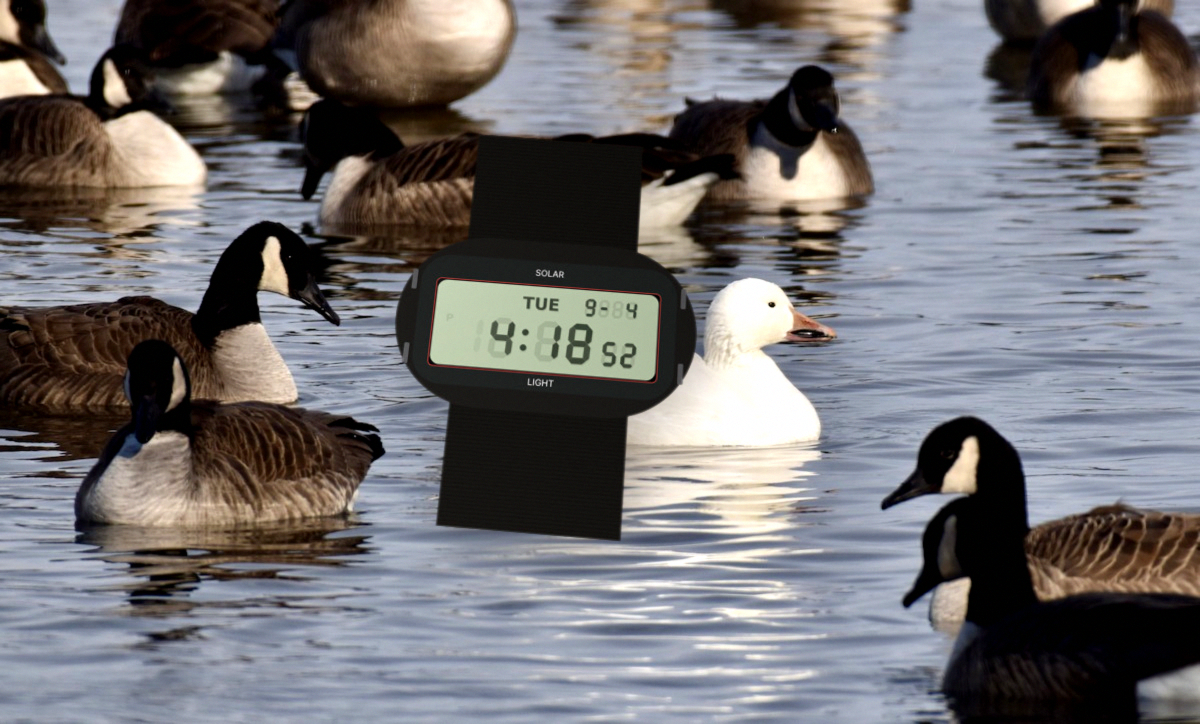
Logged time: h=4 m=18 s=52
